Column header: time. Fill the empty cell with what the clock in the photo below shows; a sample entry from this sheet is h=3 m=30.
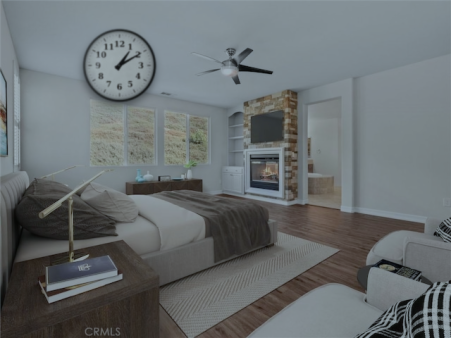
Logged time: h=1 m=10
